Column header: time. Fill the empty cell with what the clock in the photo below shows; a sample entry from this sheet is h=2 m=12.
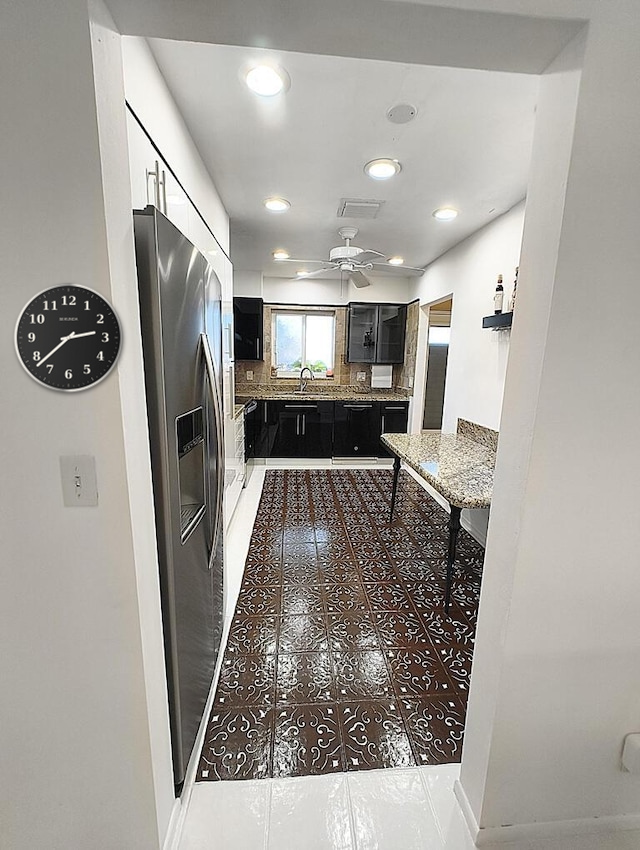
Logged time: h=2 m=38
